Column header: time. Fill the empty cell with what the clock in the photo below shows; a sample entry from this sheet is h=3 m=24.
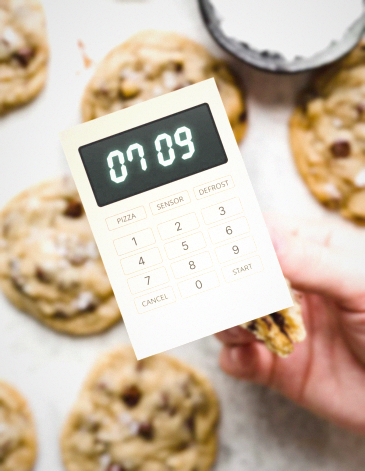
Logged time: h=7 m=9
